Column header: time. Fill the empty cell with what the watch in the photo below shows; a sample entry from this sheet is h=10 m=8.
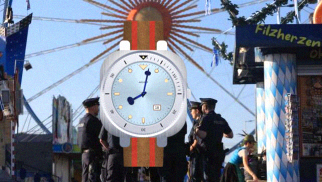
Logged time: h=8 m=2
